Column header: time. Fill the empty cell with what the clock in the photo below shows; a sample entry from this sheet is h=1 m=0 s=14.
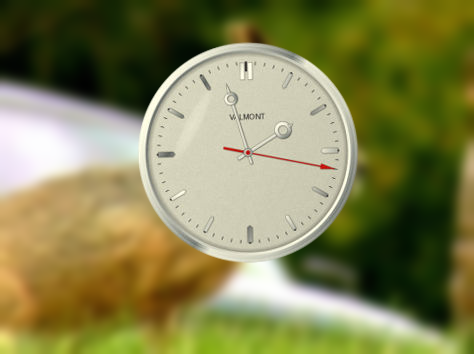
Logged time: h=1 m=57 s=17
